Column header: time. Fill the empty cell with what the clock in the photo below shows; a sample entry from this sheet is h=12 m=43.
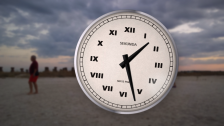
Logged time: h=1 m=27
